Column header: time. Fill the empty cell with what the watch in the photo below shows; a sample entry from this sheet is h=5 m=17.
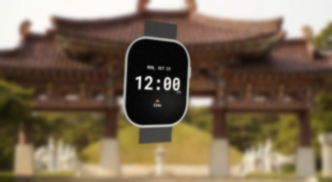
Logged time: h=12 m=0
